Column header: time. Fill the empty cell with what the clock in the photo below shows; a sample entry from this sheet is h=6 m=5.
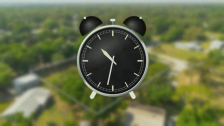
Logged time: h=10 m=32
